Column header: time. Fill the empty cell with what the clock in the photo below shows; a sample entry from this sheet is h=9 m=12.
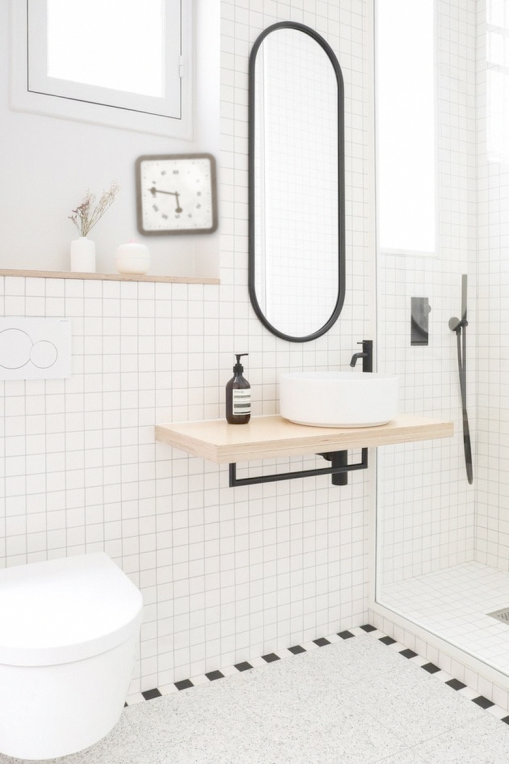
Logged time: h=5 m=47
